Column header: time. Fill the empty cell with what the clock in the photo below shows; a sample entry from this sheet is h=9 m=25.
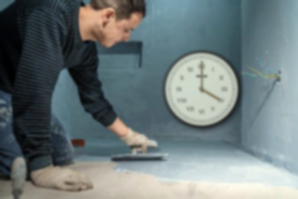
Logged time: h=4 m=0
